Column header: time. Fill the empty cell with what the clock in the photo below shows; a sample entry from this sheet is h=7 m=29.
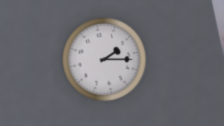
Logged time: h=2 m=17
